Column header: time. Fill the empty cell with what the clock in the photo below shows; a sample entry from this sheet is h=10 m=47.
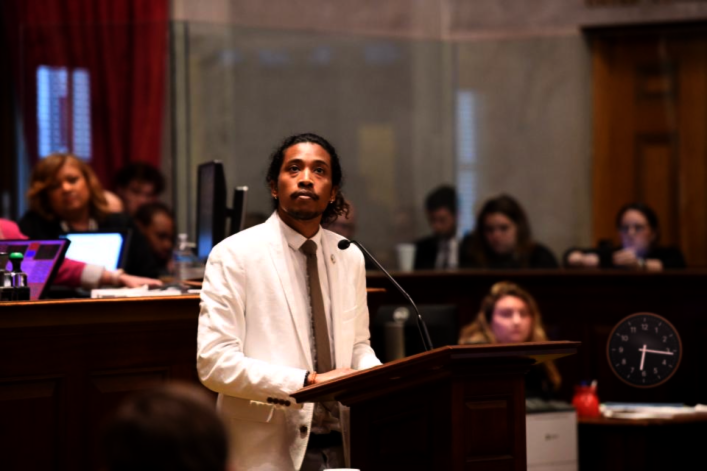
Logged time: h=6 m=16
